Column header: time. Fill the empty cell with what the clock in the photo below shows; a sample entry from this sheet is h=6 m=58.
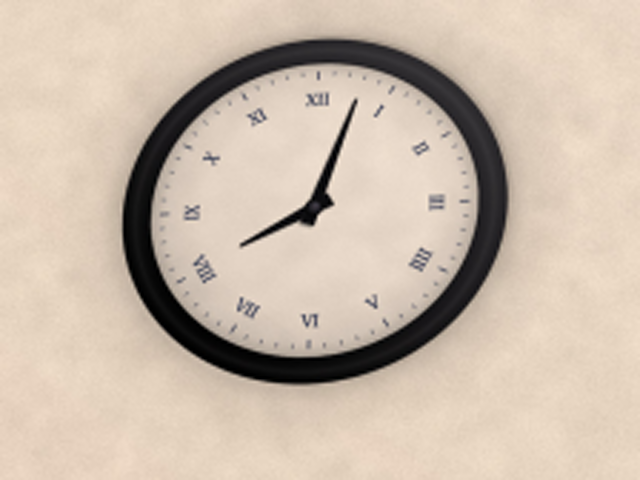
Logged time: h=8 m=3
